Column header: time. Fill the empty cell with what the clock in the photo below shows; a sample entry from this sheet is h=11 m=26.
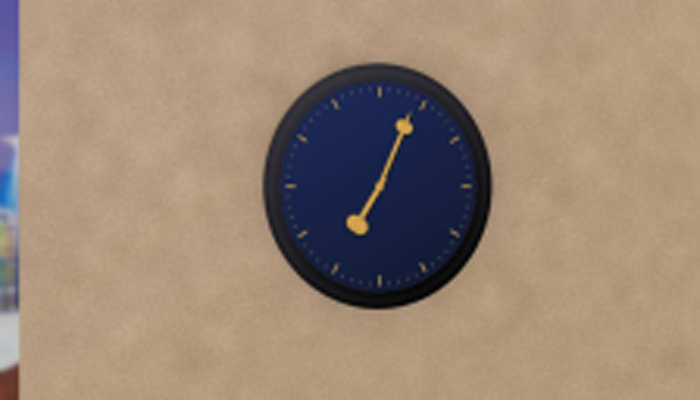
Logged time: h=7 m=4
